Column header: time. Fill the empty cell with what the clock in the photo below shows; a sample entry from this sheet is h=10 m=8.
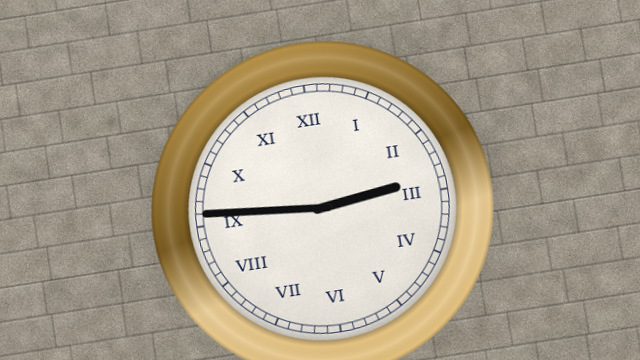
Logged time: h=2 m=46
